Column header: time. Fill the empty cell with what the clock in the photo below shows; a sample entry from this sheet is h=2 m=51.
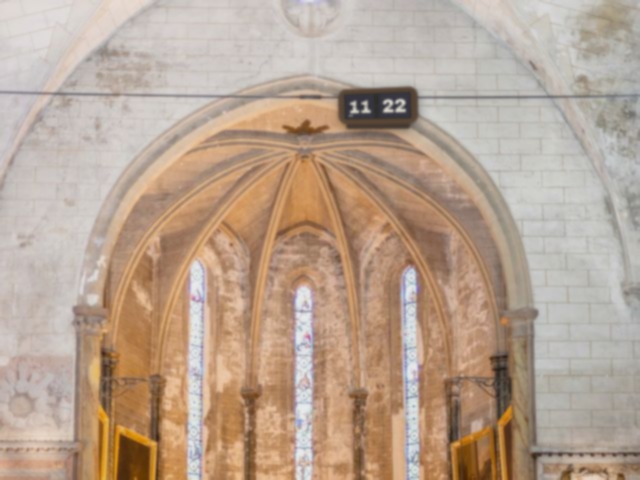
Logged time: h=11 m=22
